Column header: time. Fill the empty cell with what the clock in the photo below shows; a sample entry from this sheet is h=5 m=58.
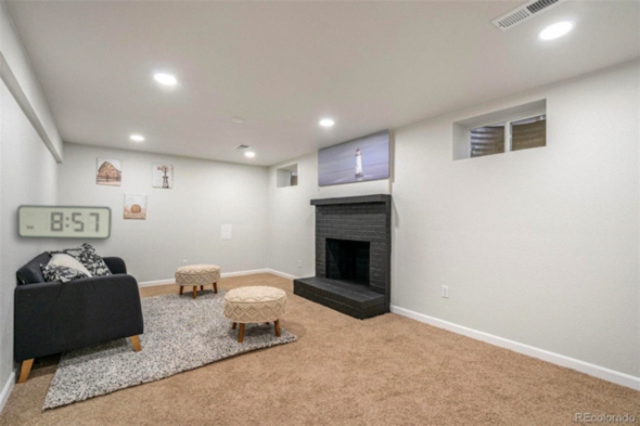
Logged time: h=8 m=57
